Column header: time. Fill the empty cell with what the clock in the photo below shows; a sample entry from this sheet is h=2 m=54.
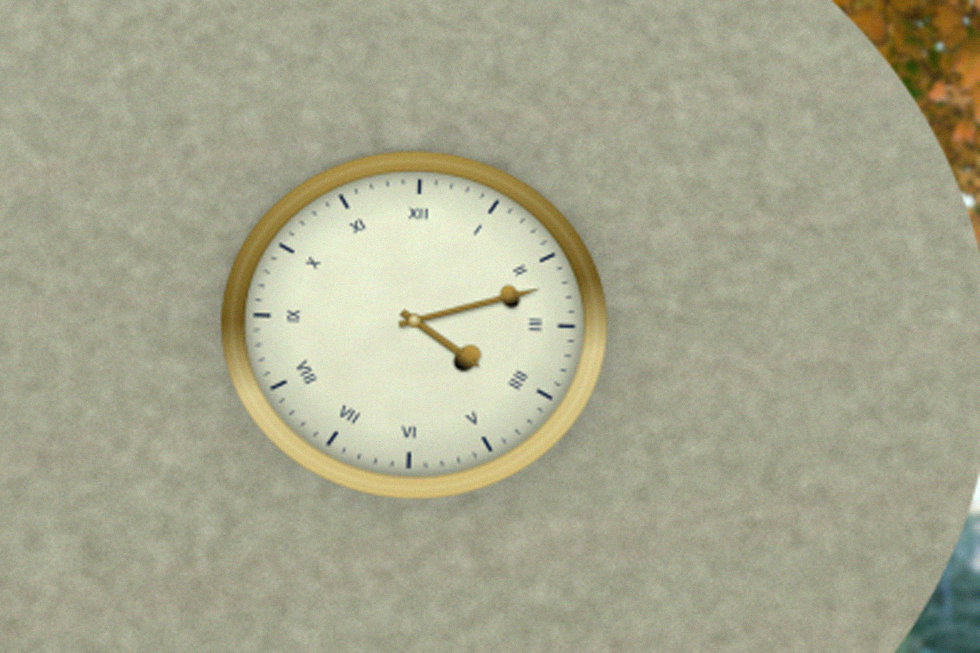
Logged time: h=4 m=12
